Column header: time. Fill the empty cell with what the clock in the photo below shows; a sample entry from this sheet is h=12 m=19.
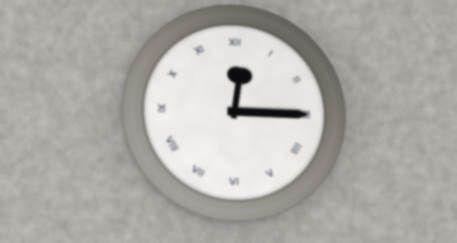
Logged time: h=12 m=15
